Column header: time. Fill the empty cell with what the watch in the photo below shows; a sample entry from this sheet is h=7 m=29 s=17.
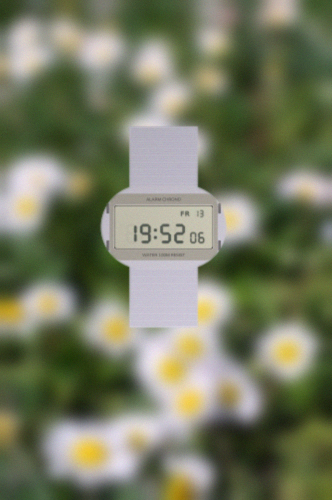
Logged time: h=19 m=52 s=6
